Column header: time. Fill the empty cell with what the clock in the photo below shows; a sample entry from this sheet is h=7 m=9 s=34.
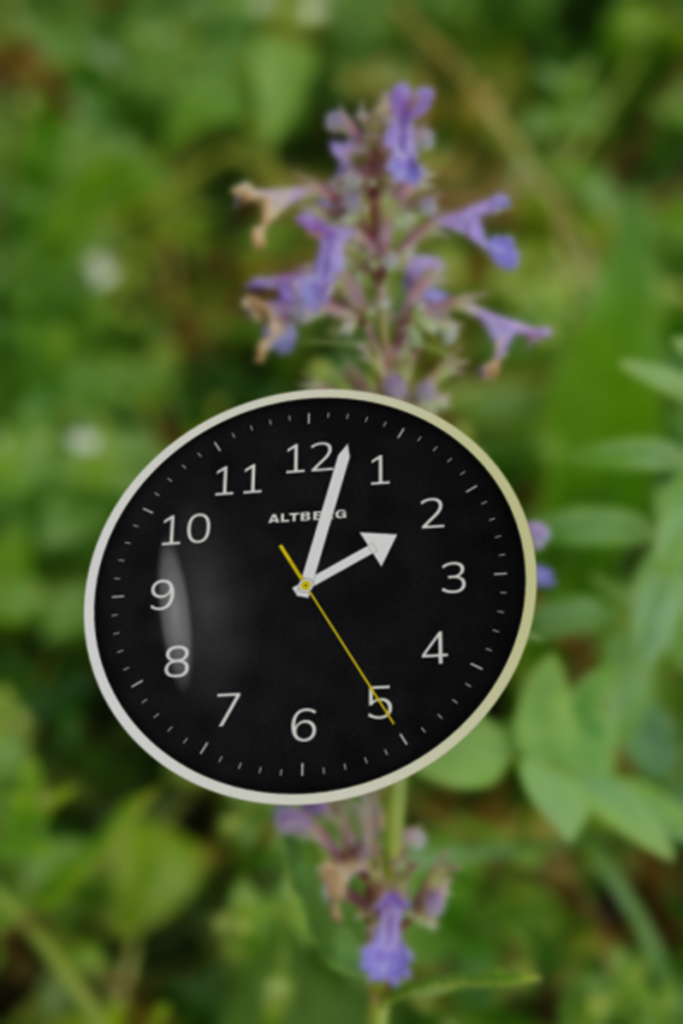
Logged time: h=2 m=2 s=25
